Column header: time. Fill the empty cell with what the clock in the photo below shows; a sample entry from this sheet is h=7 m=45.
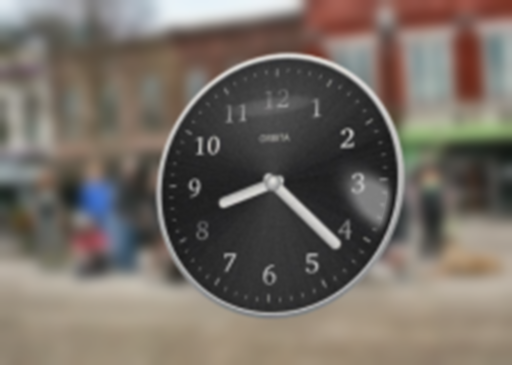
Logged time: h=8 m=22
